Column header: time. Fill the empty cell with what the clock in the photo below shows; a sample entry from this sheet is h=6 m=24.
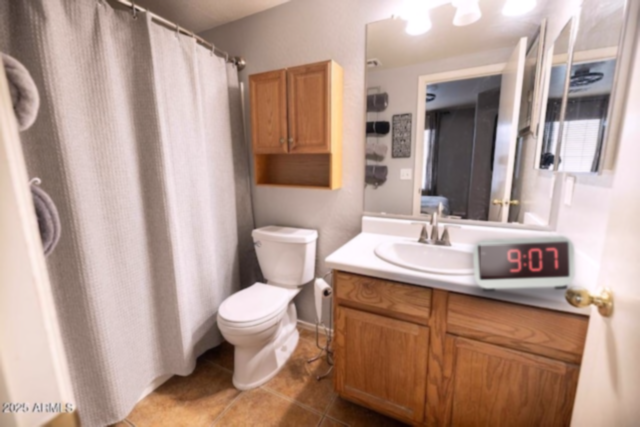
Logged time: h=9 m=7
